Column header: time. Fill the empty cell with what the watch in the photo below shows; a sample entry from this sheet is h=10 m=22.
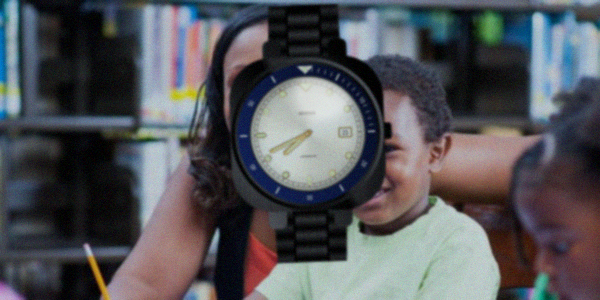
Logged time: h=7 m=41
